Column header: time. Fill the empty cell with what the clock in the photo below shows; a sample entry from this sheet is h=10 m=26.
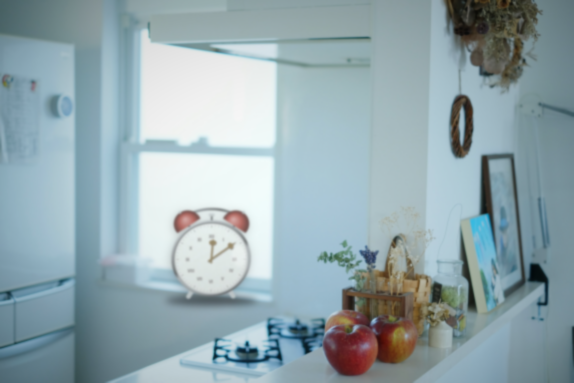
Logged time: h=12 m=9
